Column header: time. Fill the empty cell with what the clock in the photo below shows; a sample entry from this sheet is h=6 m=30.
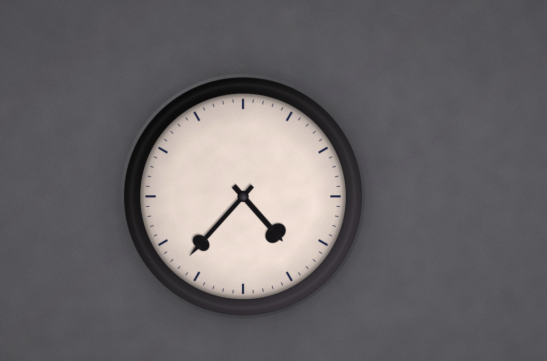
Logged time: h=4 m=37
